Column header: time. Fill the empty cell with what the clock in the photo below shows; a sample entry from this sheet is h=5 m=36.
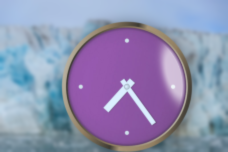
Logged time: h=7 m=24
